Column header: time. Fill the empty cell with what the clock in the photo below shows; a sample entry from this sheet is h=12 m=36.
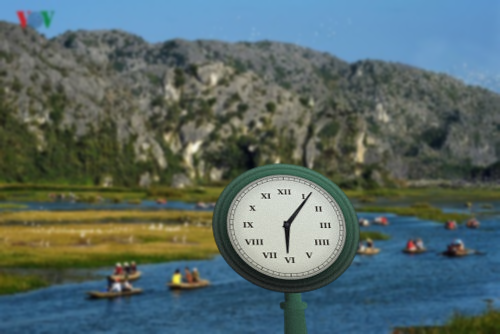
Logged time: h=6 m=6
